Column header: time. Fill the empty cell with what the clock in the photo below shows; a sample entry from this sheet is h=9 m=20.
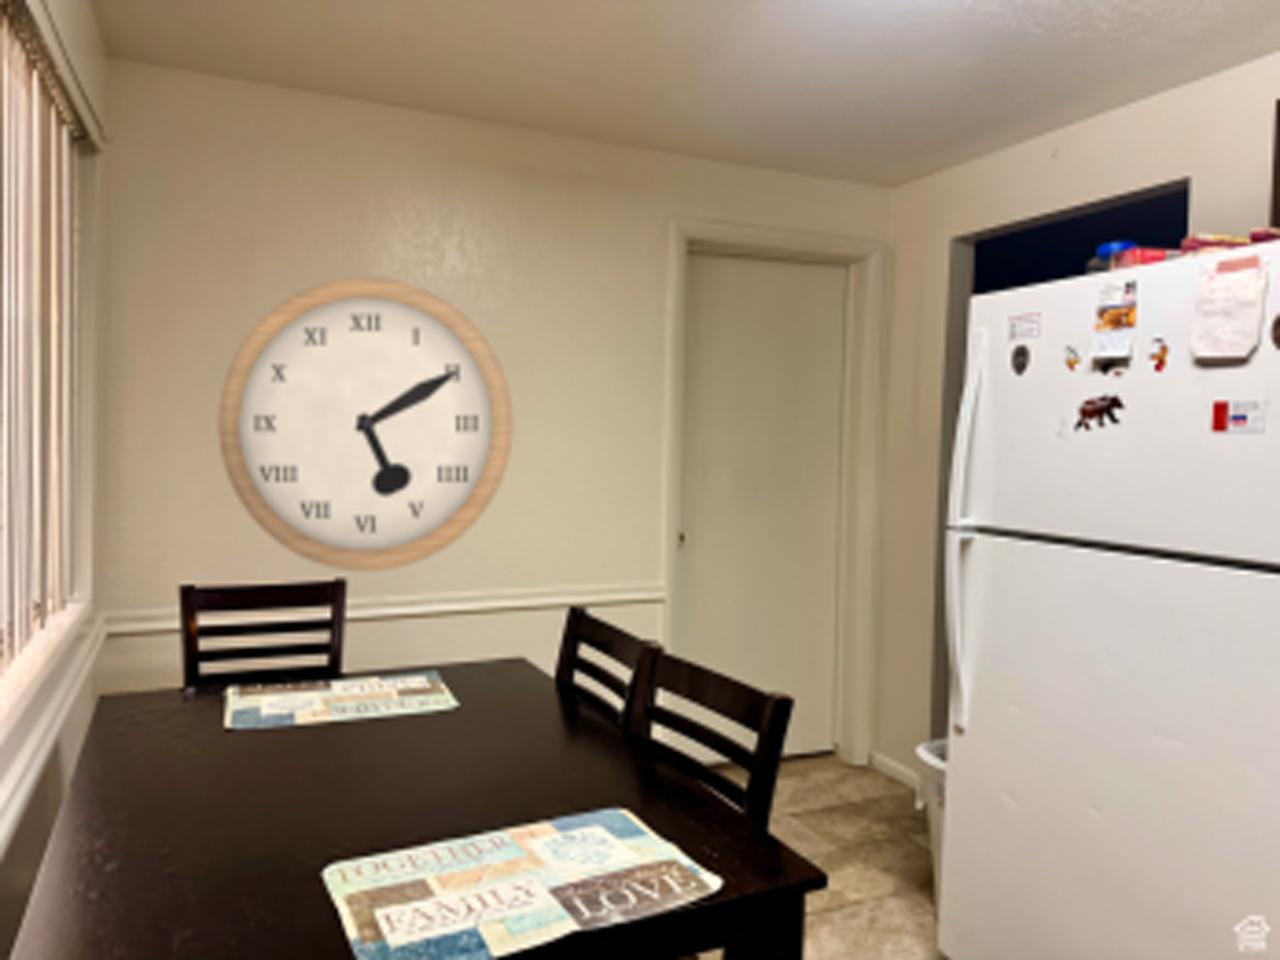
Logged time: h=5 m=10
